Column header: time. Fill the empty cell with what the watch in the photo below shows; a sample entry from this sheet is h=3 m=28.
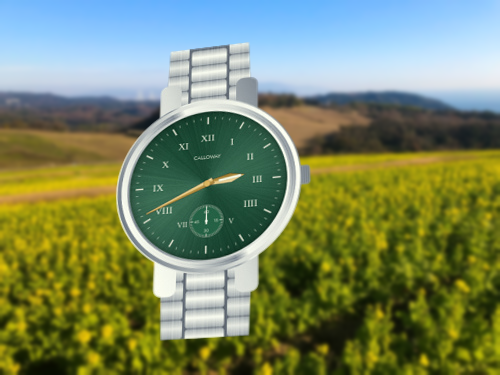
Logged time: h=2 m=41
